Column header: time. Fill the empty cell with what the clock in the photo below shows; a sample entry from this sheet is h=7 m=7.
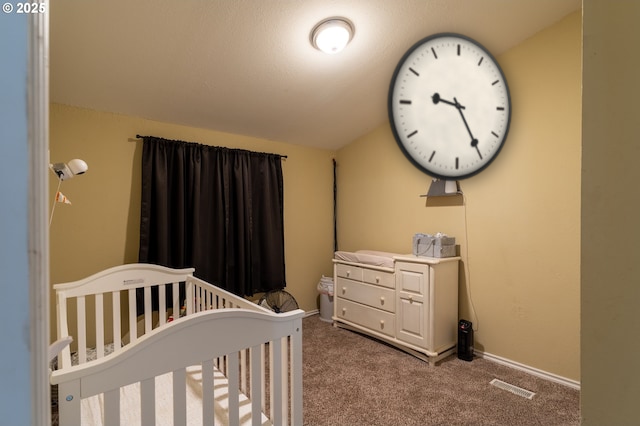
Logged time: h=9 m=25
